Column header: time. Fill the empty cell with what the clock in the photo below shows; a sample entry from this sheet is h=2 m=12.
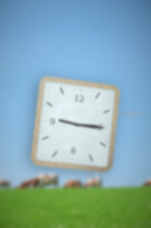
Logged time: h=9 m=15
